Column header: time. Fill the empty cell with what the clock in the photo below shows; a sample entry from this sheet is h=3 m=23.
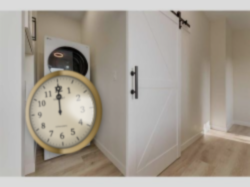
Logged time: h=12 m=0
